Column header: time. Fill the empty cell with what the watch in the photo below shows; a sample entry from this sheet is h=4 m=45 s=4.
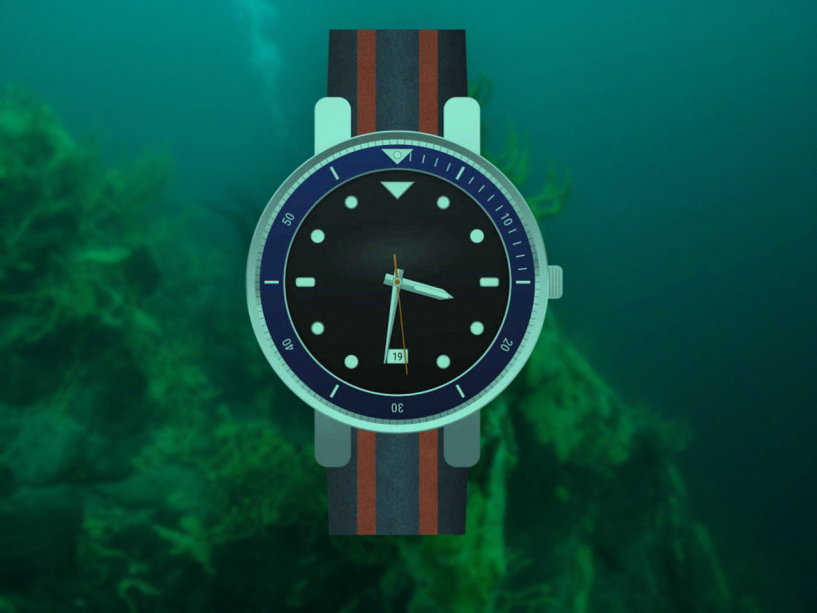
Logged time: h=3 m=31 s=29
